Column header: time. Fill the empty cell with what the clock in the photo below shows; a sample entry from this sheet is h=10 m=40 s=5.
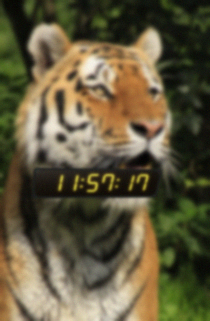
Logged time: h=11 m=57 s=17
